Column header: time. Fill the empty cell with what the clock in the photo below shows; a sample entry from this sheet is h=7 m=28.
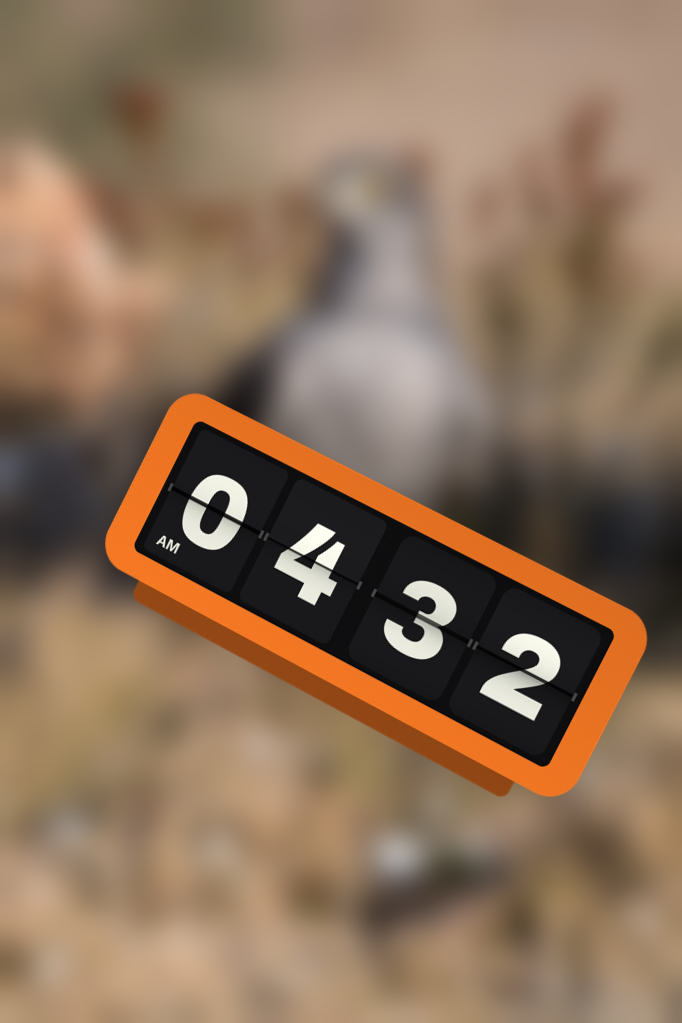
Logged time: h=4 m=32
